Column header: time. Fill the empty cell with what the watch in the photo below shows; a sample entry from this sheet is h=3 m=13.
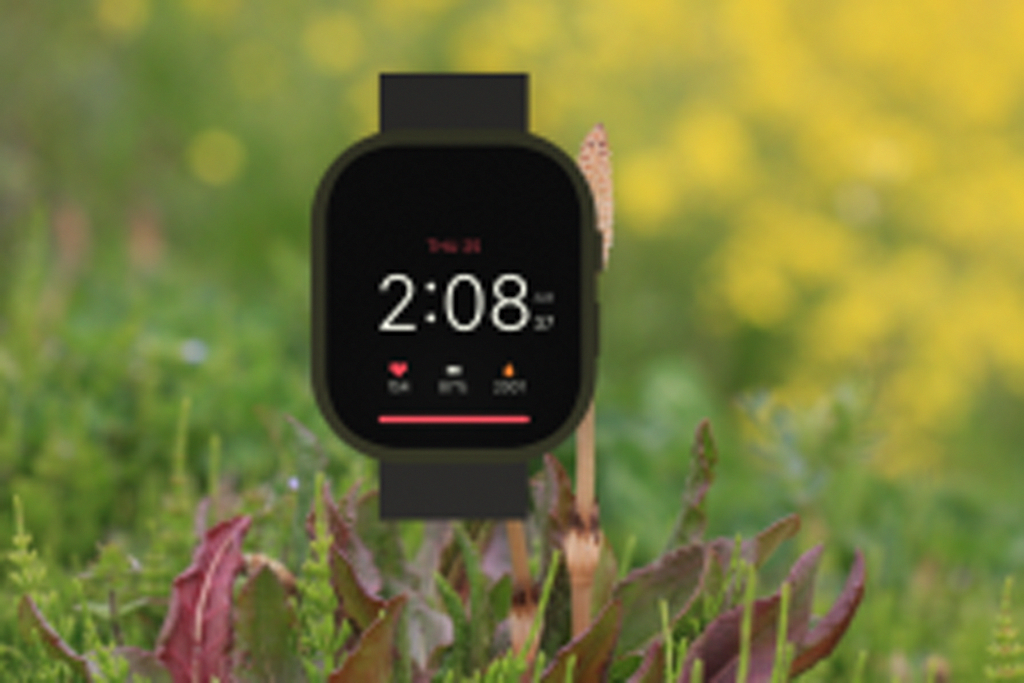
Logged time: h=2 m=8
